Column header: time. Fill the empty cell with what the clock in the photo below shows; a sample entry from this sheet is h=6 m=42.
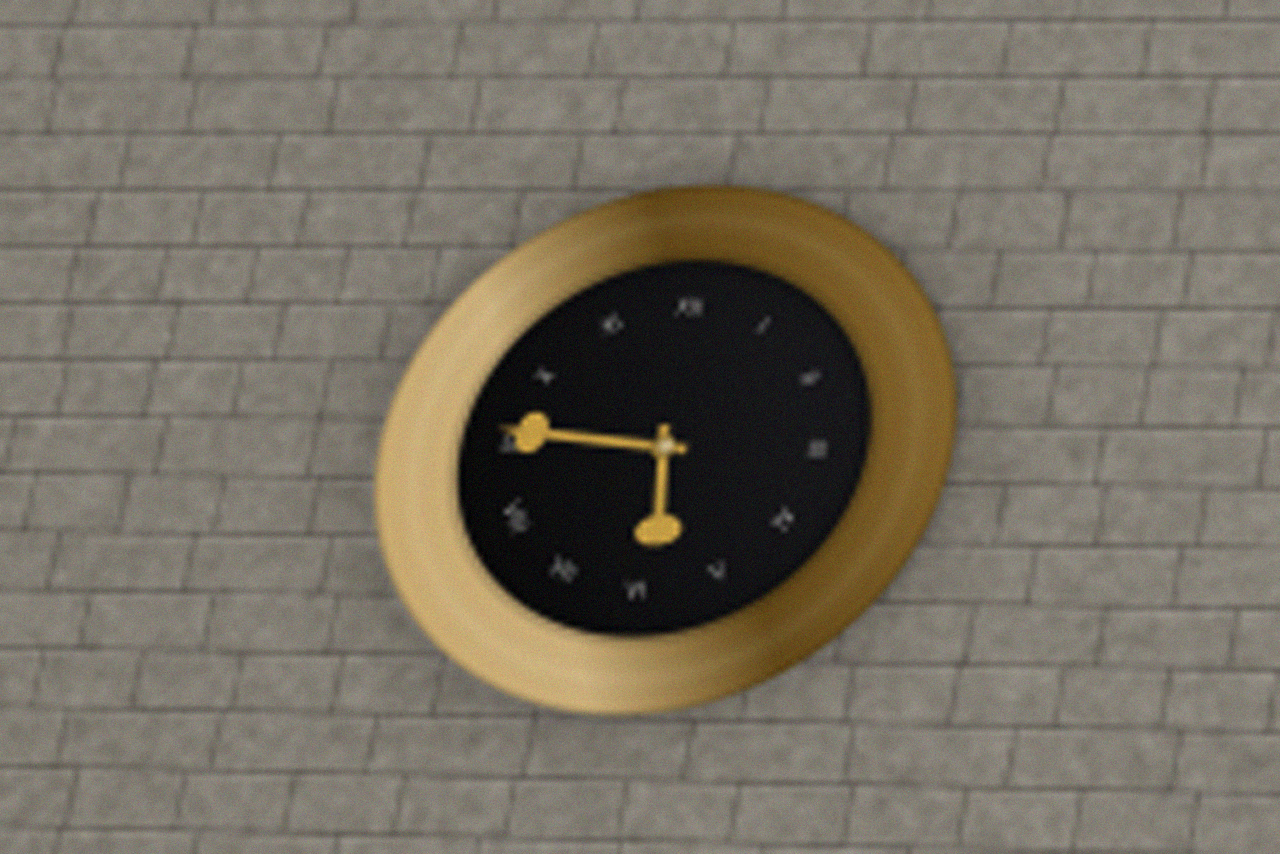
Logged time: h=5 m=46
